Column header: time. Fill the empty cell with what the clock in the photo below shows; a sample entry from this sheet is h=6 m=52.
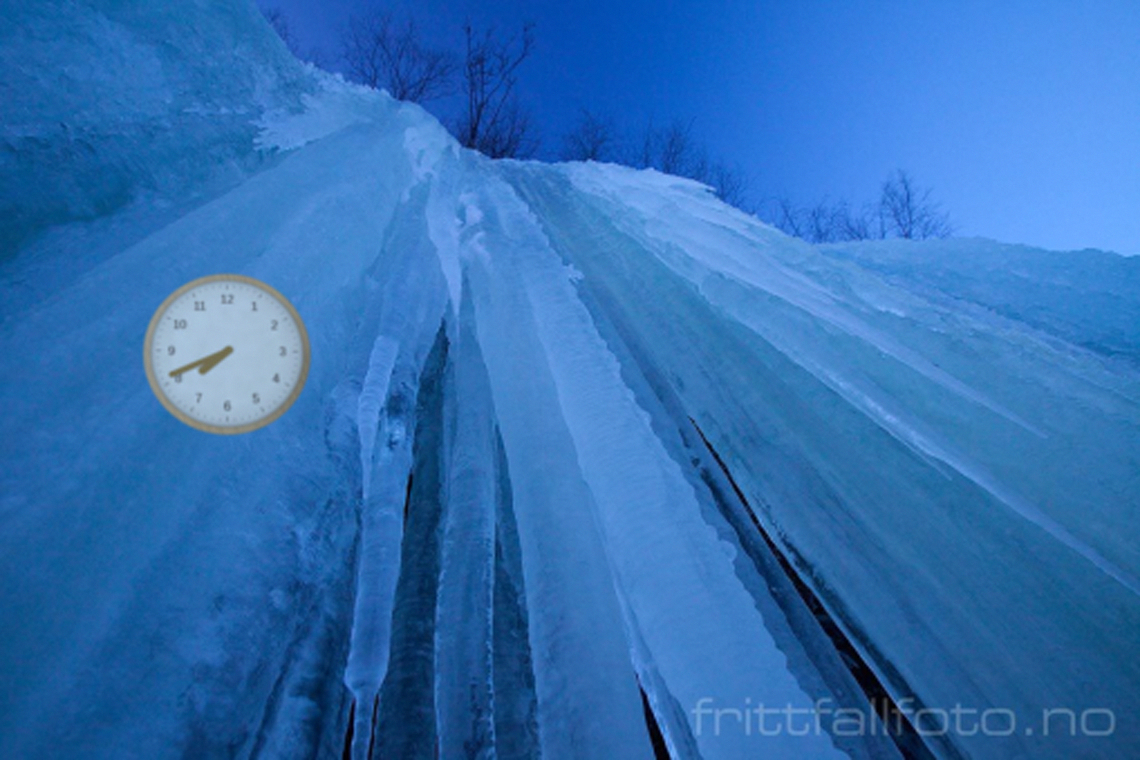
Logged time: h=7 m=41
